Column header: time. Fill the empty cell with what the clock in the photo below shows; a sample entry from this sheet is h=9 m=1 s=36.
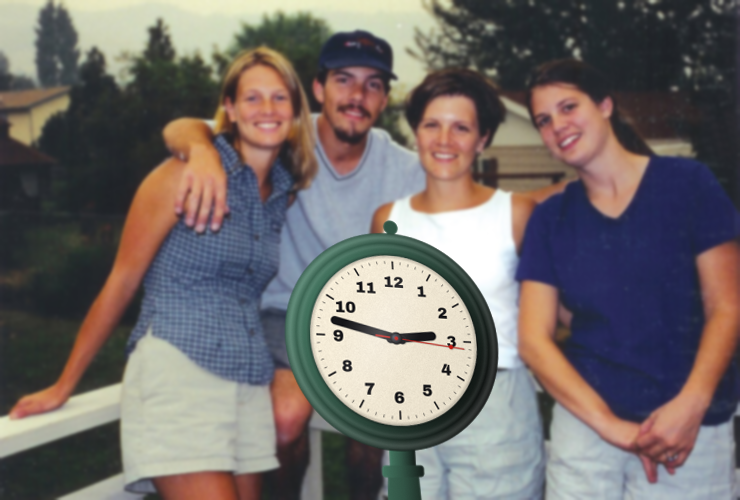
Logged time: h=2 m=47 s=16
